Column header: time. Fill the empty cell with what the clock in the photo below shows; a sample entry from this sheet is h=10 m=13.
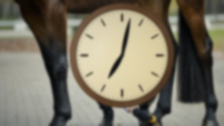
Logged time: h=7 m=2
